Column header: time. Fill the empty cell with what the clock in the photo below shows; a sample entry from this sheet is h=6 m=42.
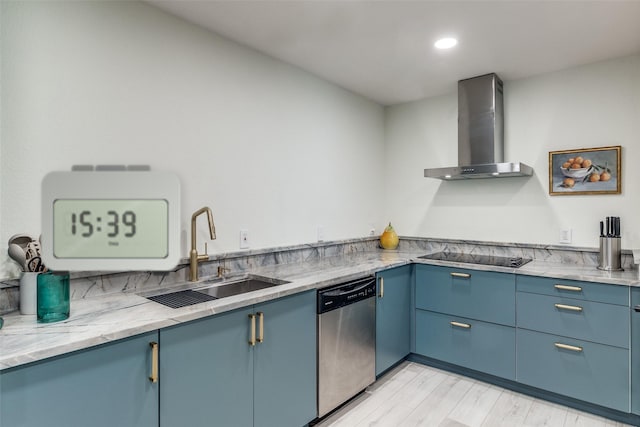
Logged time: h=15 m=39
